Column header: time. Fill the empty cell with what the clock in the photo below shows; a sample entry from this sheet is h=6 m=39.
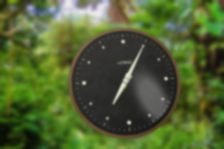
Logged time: h=7 m=5
